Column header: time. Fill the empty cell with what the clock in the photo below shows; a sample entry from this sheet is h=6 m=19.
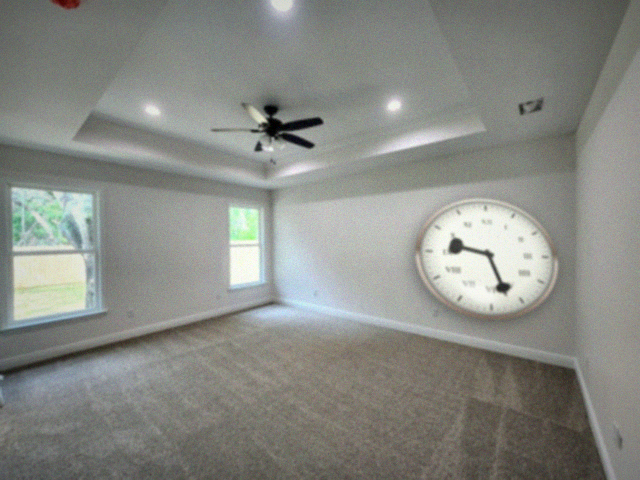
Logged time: h=9 m=27
